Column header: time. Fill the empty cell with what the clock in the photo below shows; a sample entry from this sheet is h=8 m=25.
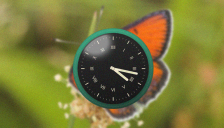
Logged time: h=4 m=17
